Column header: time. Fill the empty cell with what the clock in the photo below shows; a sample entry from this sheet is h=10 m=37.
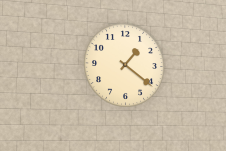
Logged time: h=1 m=21
